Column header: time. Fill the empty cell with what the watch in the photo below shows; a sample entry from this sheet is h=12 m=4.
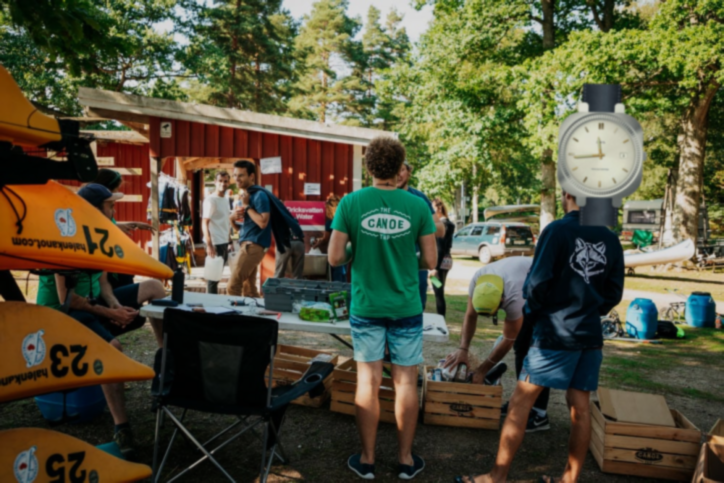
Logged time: h=11 m=44
